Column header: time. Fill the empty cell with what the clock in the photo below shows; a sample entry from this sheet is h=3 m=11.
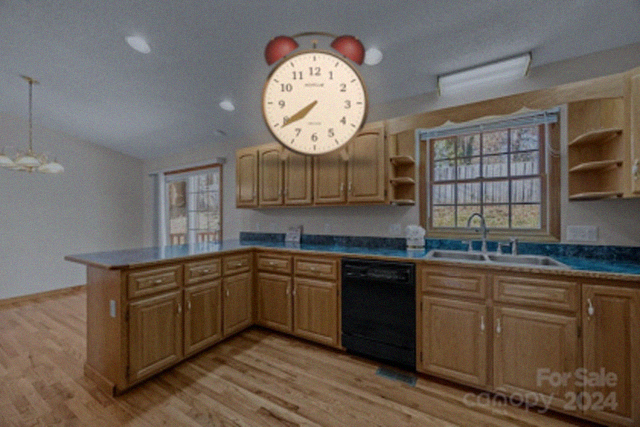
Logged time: h=7 m=39
